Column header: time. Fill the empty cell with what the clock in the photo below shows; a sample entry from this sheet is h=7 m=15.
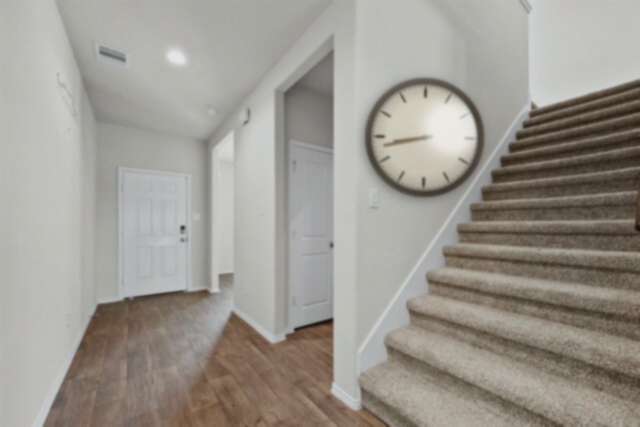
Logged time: h=8 m=43
